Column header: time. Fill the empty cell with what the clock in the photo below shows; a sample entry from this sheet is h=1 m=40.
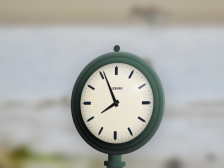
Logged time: h=7 m=56
